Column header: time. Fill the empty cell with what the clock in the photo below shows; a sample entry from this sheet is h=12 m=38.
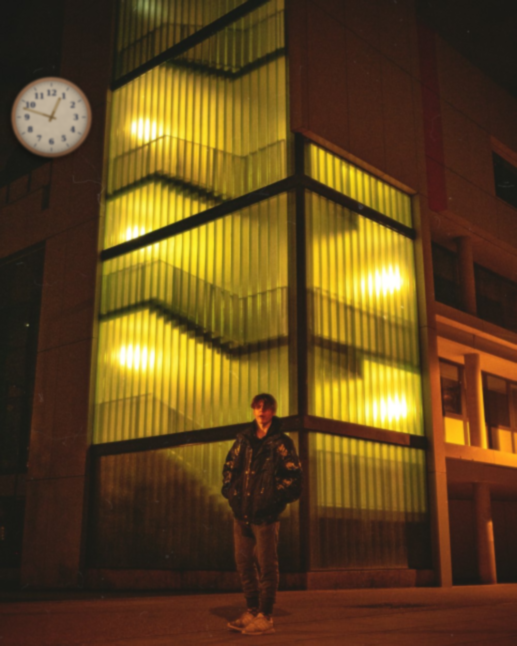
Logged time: h=12 m=48
